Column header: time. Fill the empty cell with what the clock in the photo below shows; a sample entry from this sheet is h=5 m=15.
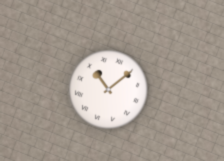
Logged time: h=10 m=5
